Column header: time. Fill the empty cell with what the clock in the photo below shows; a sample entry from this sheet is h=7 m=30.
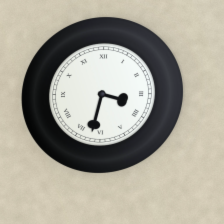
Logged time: h=3 m=32
